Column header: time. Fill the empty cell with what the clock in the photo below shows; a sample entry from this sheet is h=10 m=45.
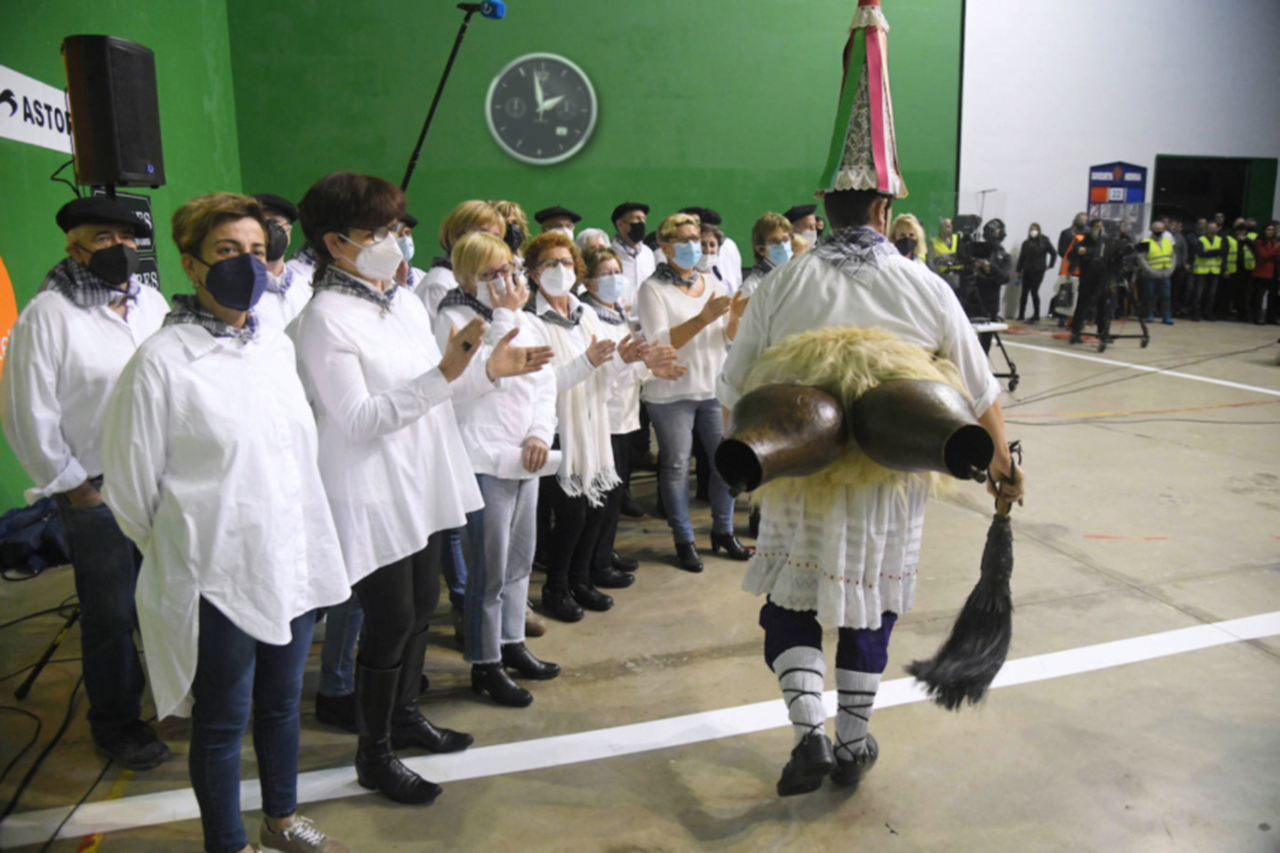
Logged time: h=1 m=58
